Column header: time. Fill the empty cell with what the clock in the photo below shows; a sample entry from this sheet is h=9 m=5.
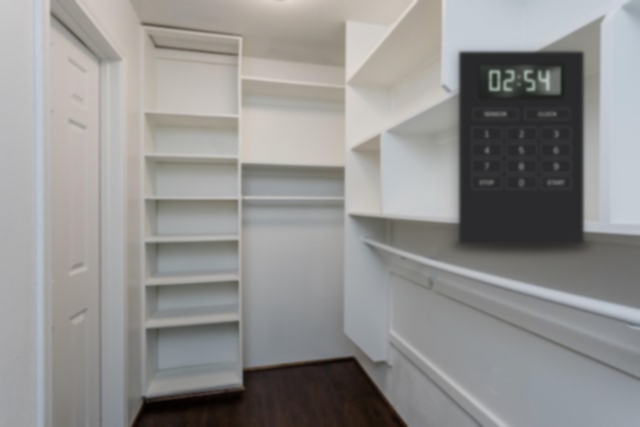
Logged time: h=2 m=54
